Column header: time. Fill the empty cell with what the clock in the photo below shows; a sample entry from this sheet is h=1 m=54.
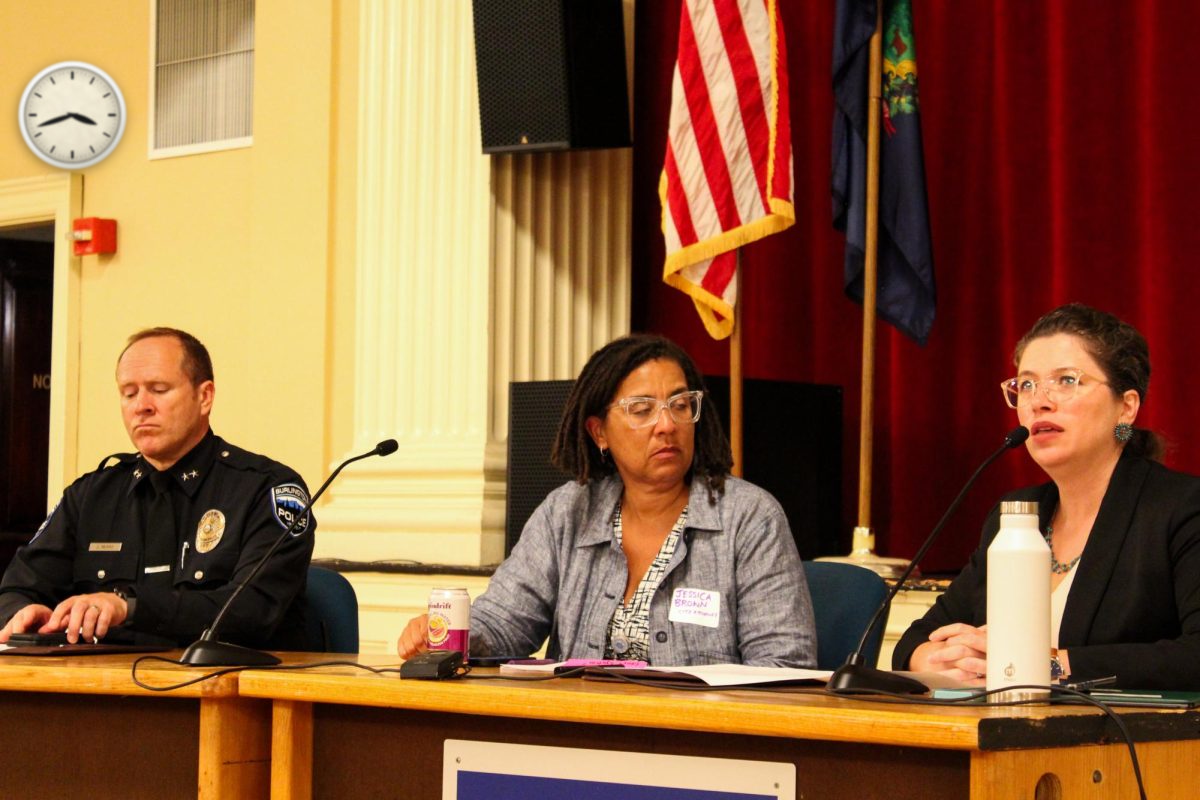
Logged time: h=3 m=42
